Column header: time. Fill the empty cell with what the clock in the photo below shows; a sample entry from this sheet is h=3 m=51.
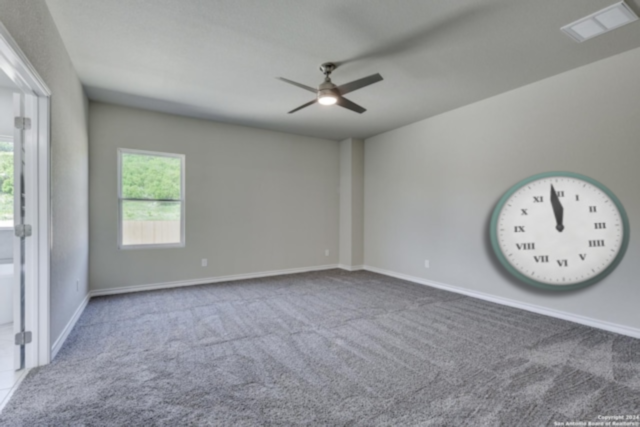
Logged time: h=11 m=59
